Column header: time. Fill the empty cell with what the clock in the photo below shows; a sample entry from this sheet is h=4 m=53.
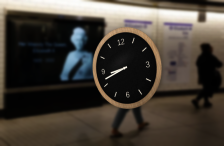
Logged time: h=8 m=42
